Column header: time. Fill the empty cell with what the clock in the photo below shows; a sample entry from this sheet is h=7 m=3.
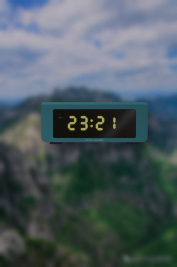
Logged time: h=23 m=21
